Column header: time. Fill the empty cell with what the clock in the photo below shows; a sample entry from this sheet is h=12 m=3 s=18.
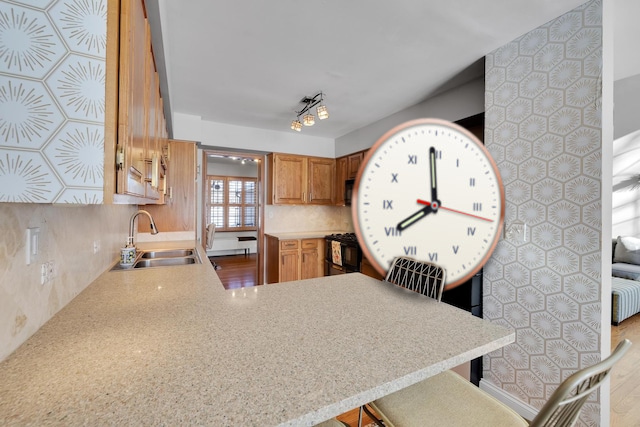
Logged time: h=7 m=59 s=17
